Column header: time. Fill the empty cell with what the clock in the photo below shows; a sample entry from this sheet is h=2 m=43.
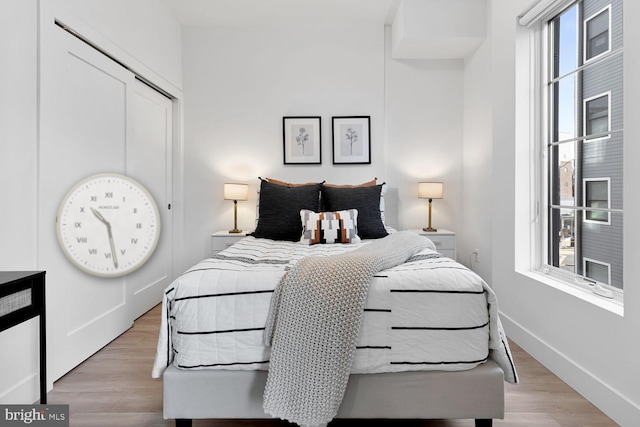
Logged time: h=10 m=28
